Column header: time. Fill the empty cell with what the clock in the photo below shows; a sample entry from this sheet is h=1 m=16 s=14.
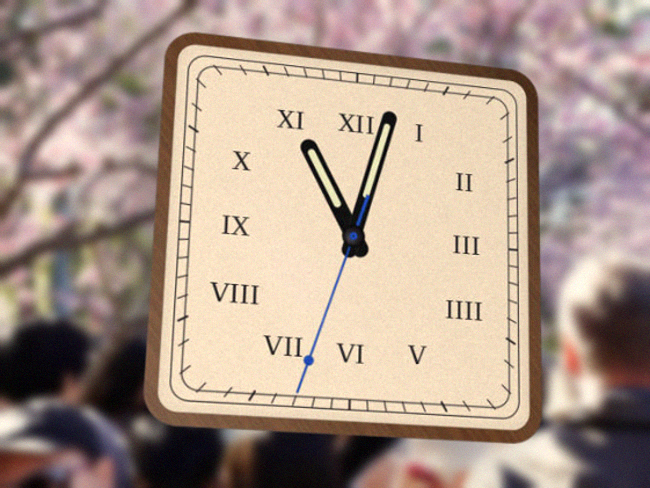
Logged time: h=11 m=2 s=33
